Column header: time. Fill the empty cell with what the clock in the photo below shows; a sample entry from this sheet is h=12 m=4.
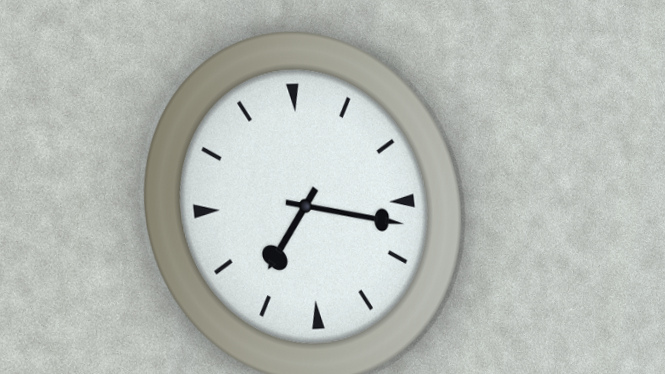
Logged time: h=7 m=17
